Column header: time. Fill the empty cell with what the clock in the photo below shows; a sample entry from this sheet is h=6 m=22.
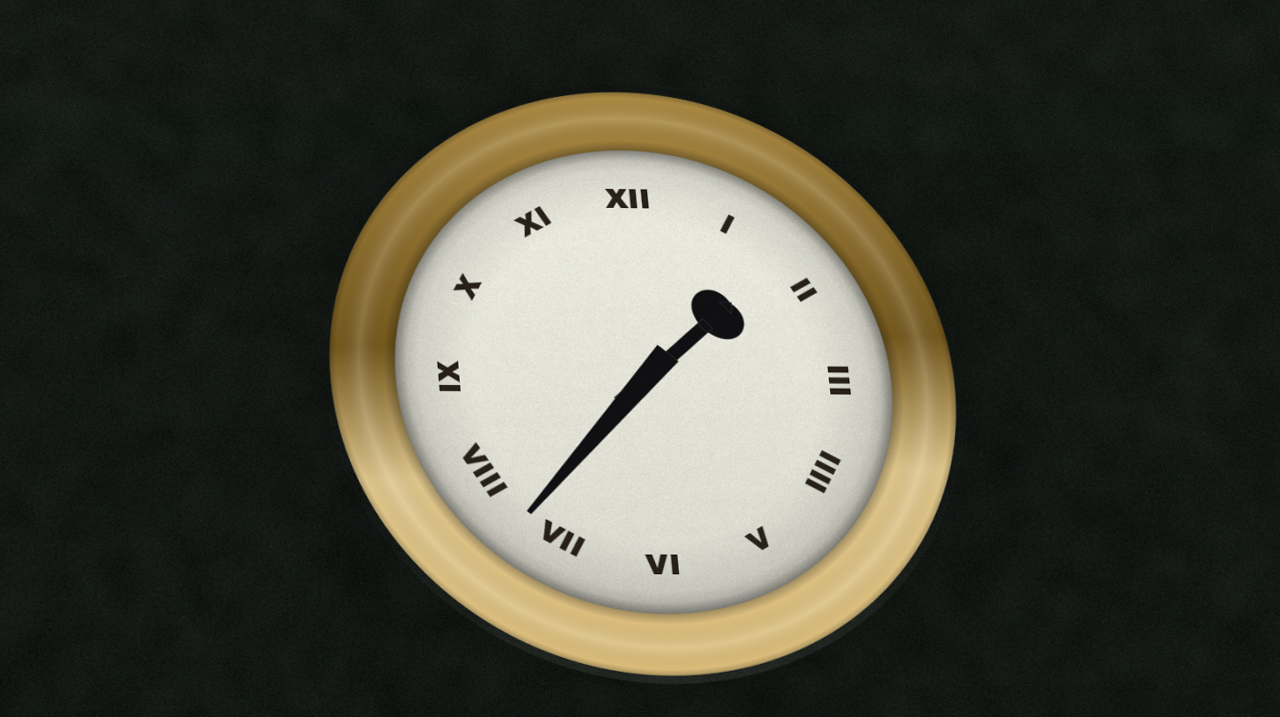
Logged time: h=1 m=37
